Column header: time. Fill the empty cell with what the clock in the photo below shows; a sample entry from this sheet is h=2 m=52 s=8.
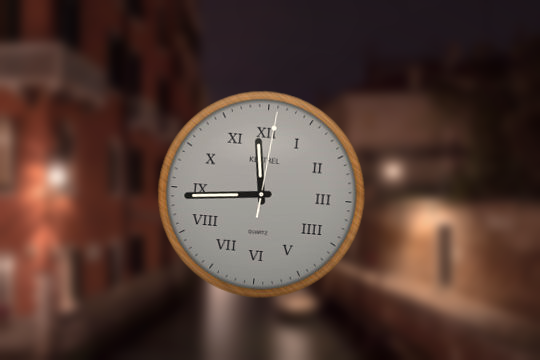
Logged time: h=11 m=44 s=1
